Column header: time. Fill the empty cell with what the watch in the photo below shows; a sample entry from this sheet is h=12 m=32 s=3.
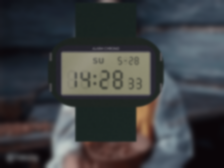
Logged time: h=14 m=28 s=33
